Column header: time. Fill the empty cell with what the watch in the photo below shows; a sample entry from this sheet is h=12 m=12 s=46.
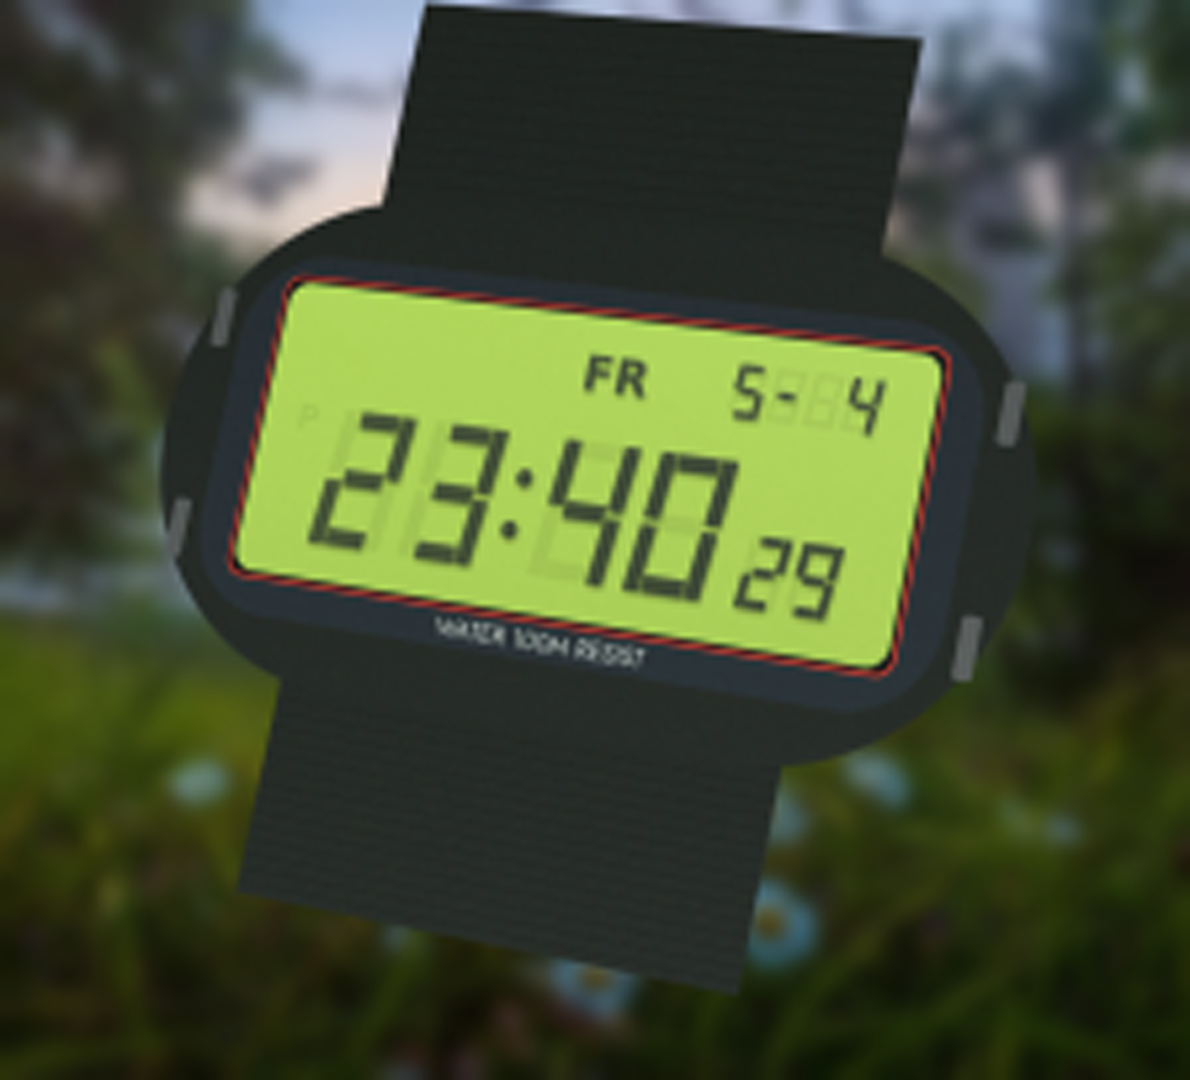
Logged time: h=23 m=40 s=29
